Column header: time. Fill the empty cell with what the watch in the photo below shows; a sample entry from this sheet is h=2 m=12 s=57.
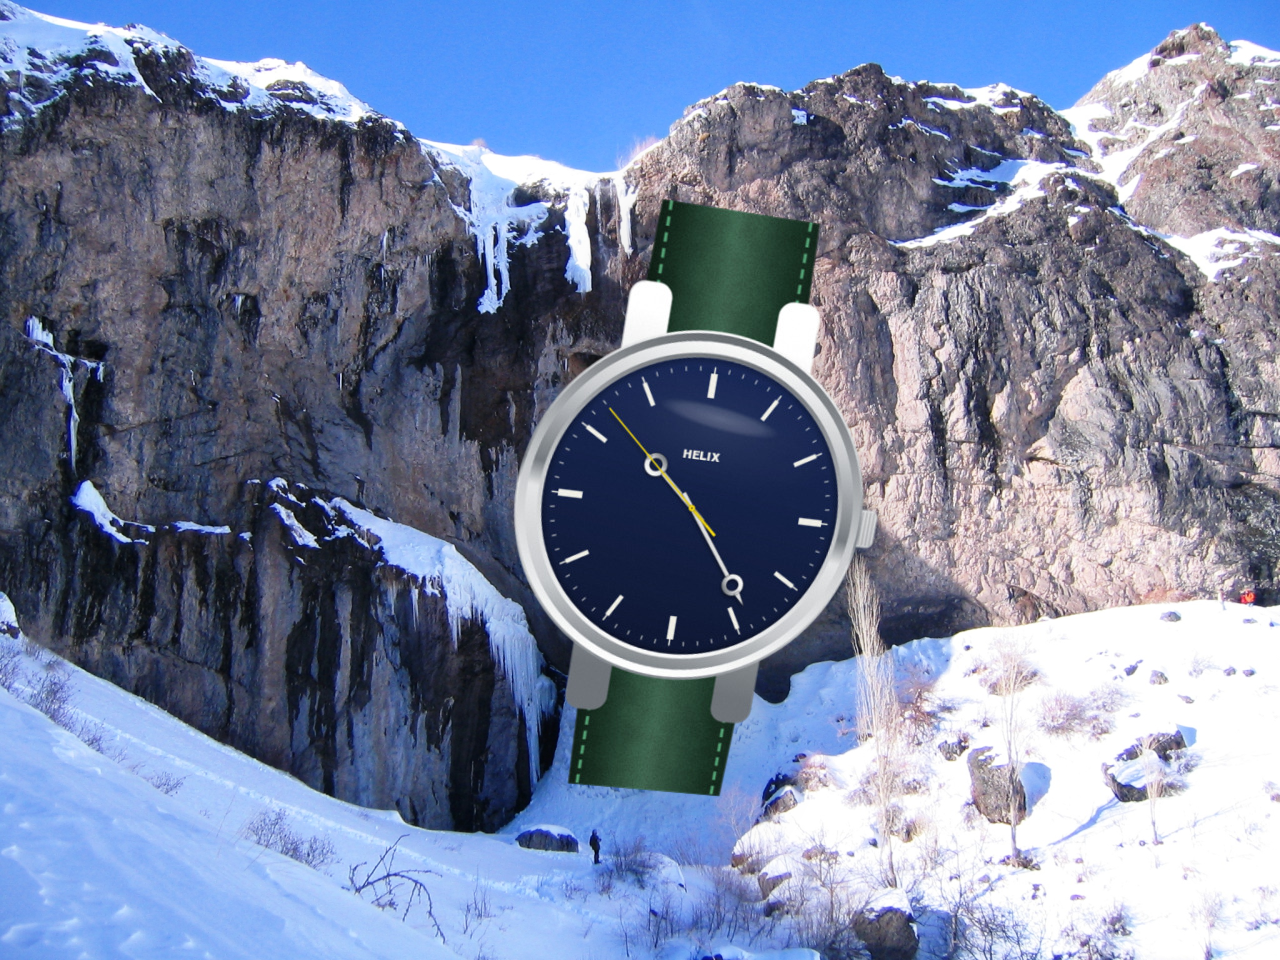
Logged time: h=10 m=23 s=52
